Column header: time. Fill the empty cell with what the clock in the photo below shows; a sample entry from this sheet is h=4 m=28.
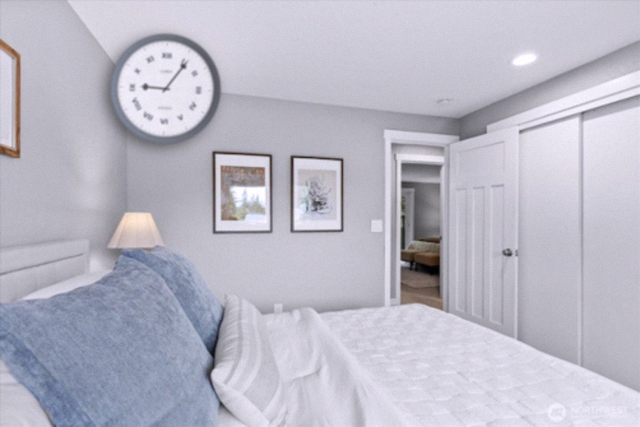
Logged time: h=9 m=6
